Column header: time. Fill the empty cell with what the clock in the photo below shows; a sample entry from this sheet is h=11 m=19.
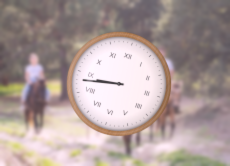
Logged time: h=8 m=43
